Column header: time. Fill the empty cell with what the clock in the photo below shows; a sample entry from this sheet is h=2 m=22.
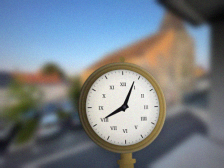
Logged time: h=8 m=4
